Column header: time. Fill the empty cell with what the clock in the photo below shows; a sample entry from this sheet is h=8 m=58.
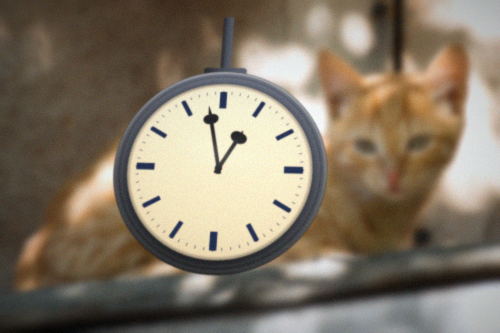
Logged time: h=12 m=58
